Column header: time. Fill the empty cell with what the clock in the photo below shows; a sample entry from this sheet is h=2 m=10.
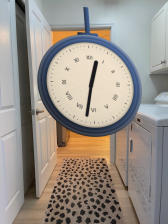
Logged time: h=12 m=32
